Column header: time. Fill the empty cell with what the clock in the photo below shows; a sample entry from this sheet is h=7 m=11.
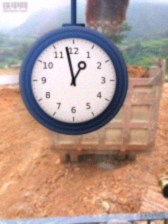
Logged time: h=12 m=58
